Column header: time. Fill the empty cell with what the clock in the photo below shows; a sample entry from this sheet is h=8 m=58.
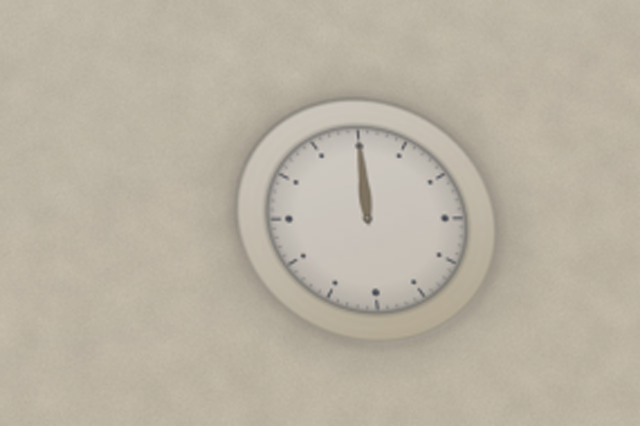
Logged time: h=12 m=0
